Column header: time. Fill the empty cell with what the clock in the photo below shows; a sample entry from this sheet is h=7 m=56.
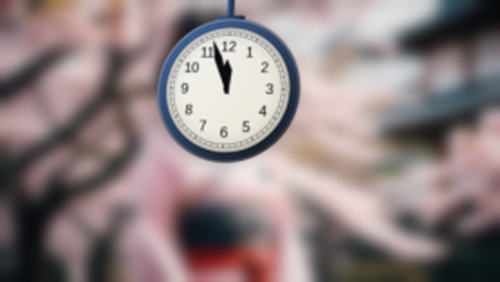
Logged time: h=11 m=57
